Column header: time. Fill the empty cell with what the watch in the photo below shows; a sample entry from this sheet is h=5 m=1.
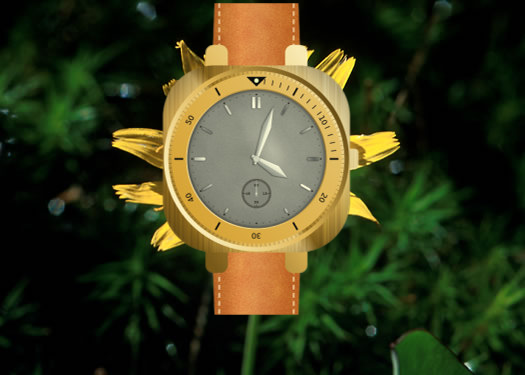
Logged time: h=4 m=3
